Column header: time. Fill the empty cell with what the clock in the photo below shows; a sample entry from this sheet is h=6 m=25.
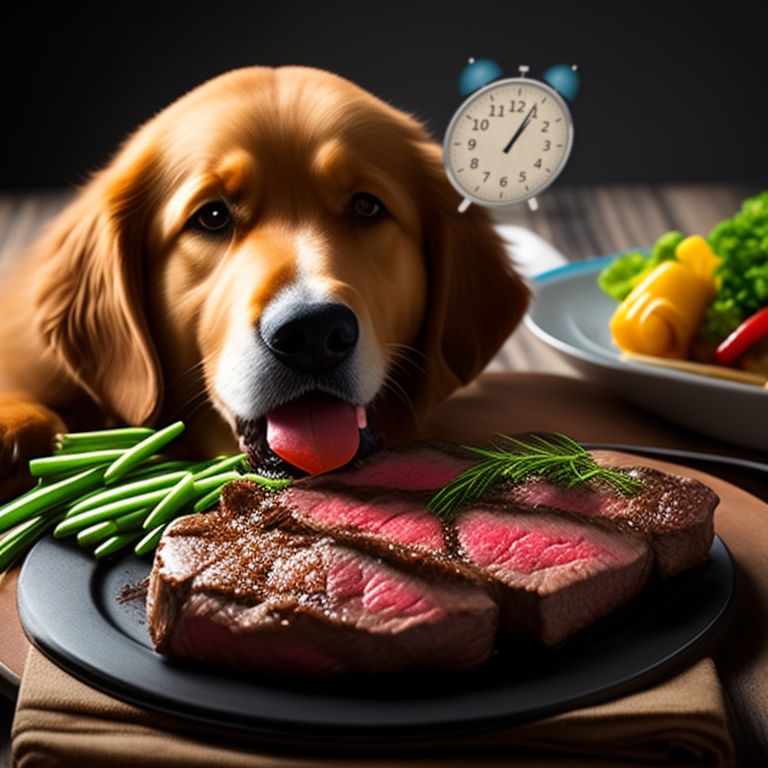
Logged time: h=1 m=4
